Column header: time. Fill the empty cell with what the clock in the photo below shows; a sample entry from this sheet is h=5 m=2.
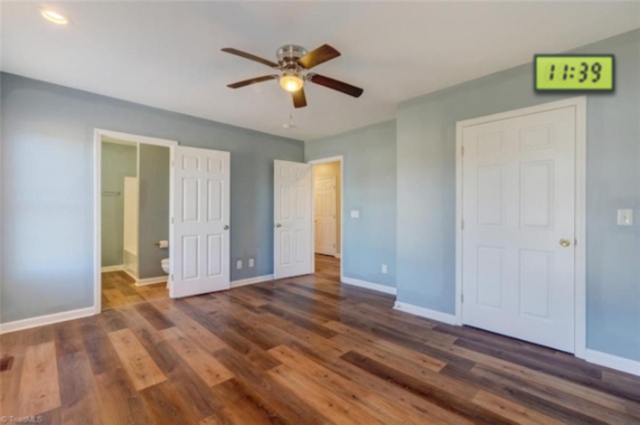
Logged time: h=11 m=39
